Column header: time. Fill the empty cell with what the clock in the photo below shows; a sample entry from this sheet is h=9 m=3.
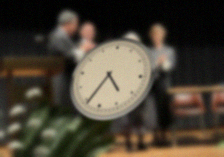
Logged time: h=4 m=34
